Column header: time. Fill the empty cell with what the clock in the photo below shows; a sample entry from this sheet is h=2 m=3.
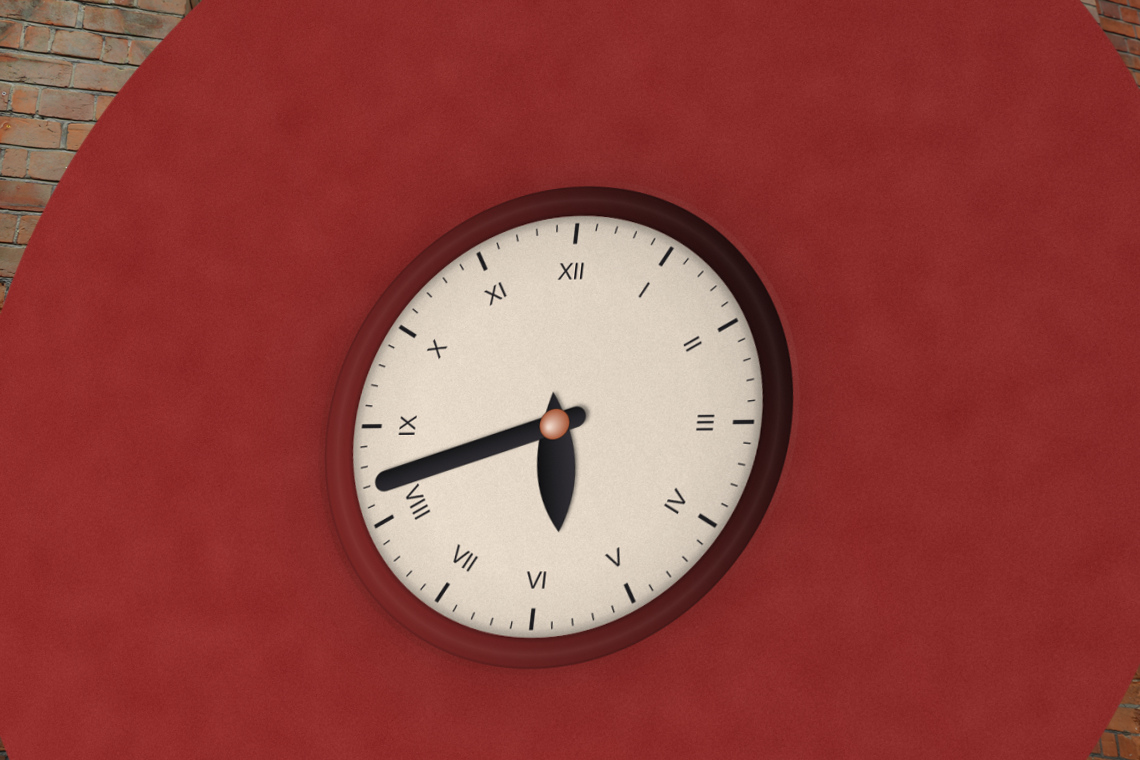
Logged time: h=5 m=42
